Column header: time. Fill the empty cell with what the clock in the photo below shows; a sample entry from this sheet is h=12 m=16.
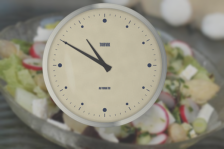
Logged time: h=10 m=50
